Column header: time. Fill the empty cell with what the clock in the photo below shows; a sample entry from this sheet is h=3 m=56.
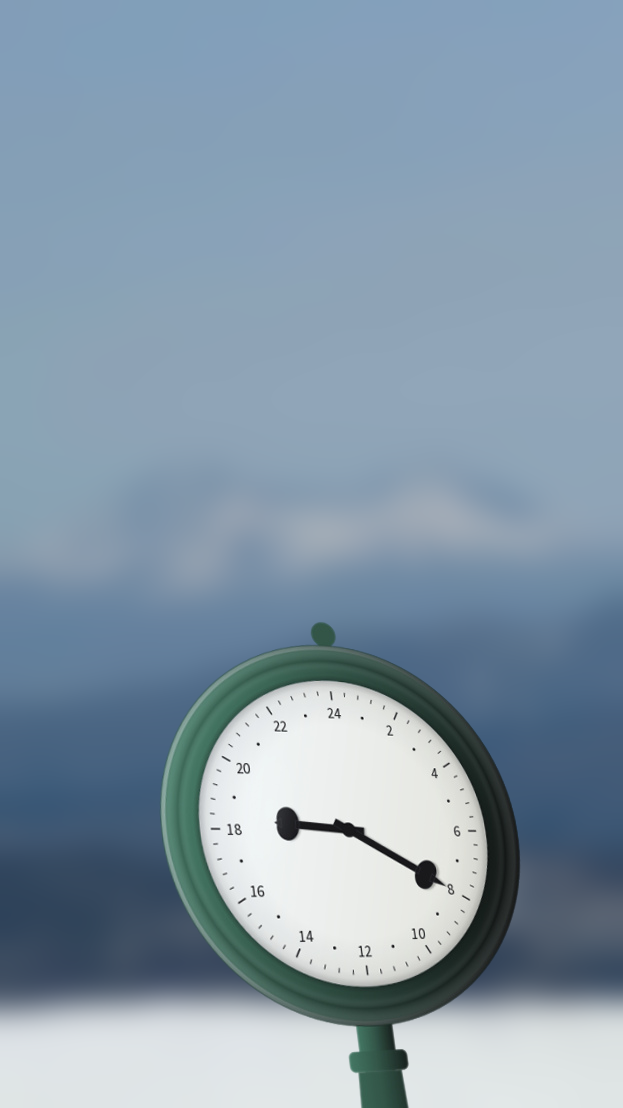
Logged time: h=18 m=20
